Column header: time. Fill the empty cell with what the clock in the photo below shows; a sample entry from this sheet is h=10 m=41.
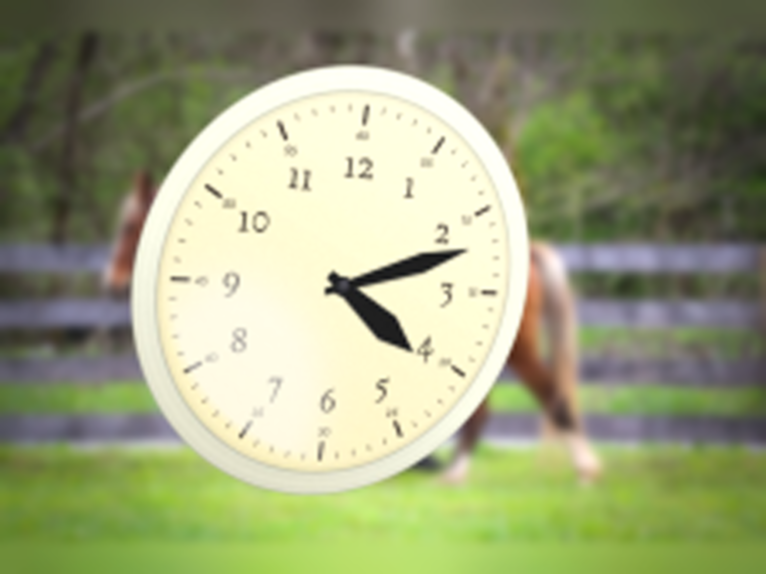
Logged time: h=4 m=12
